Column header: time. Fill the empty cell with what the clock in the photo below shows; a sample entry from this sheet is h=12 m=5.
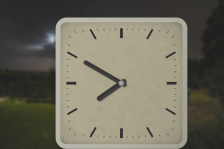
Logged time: h=7 m=50
